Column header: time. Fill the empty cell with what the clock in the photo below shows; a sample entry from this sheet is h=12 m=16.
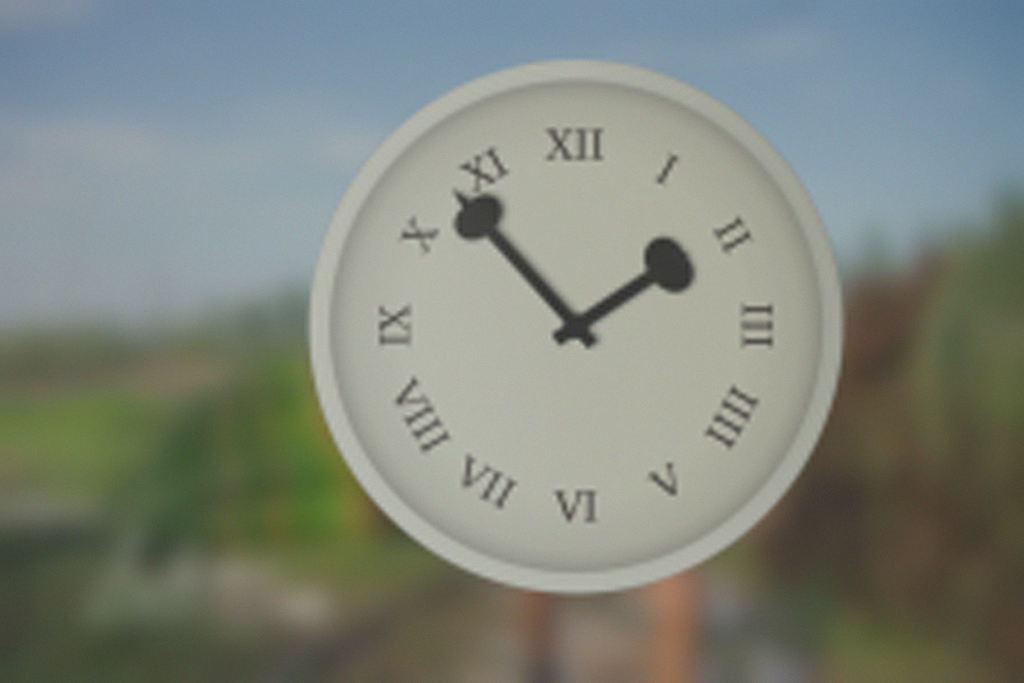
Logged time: h=1 m=53
